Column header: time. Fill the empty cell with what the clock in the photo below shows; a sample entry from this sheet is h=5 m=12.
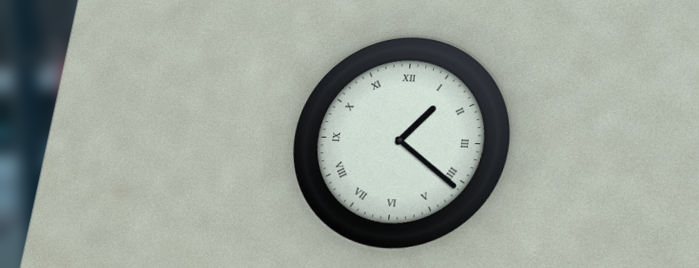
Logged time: h=1 m=21
